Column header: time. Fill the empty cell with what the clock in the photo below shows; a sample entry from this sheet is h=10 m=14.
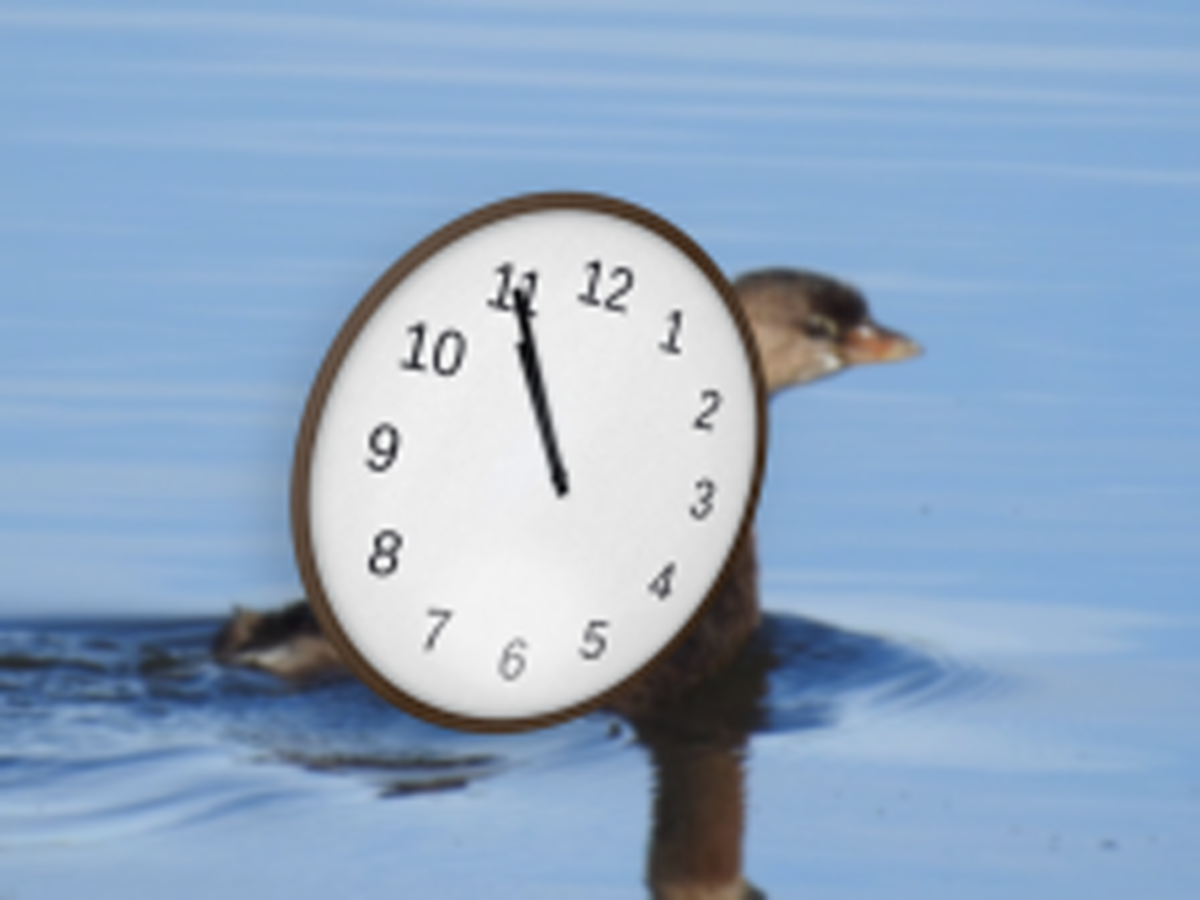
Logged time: h=10 m=55
